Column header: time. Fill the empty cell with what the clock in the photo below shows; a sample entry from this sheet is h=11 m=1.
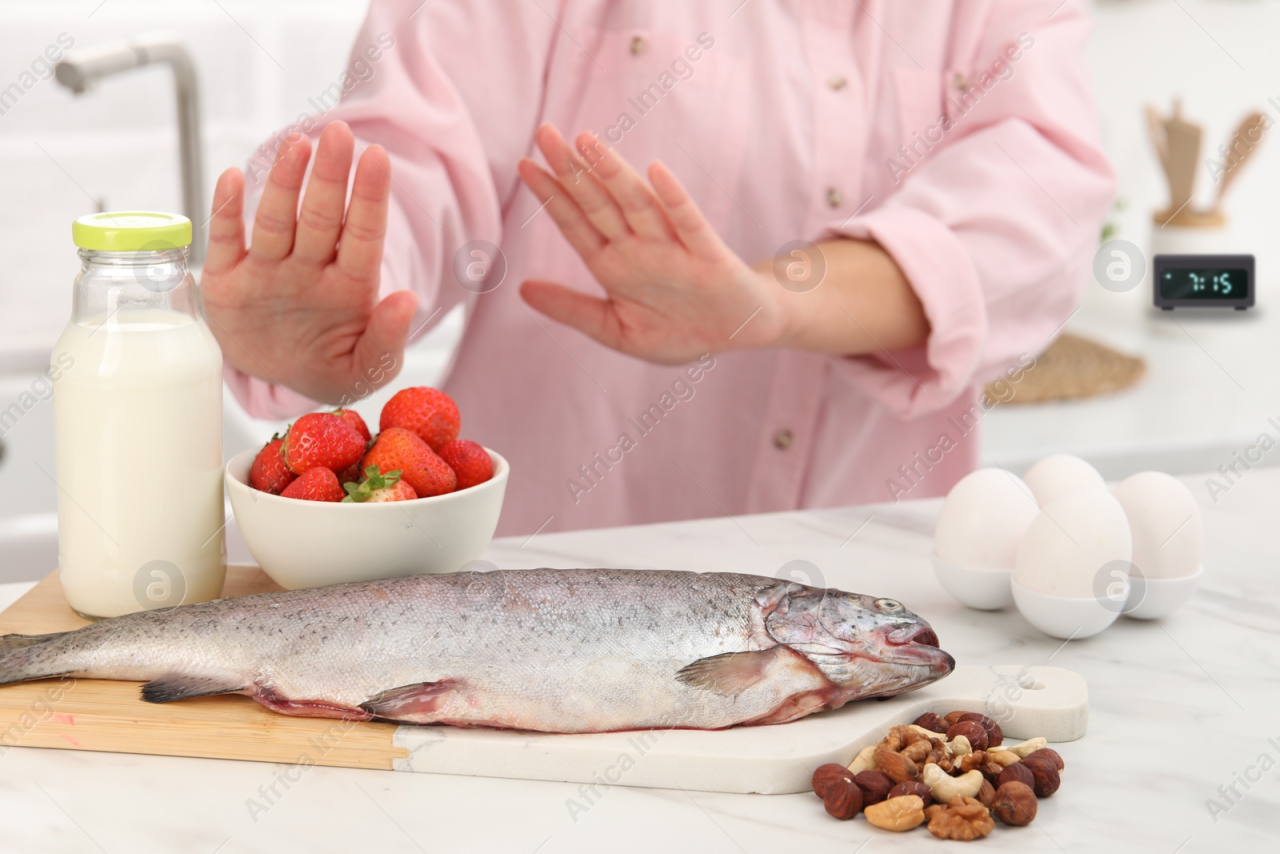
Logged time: h=7 m=15
